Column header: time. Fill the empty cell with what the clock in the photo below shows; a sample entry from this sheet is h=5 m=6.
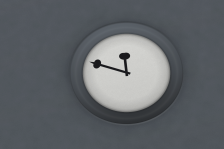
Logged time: h=11 m=48
